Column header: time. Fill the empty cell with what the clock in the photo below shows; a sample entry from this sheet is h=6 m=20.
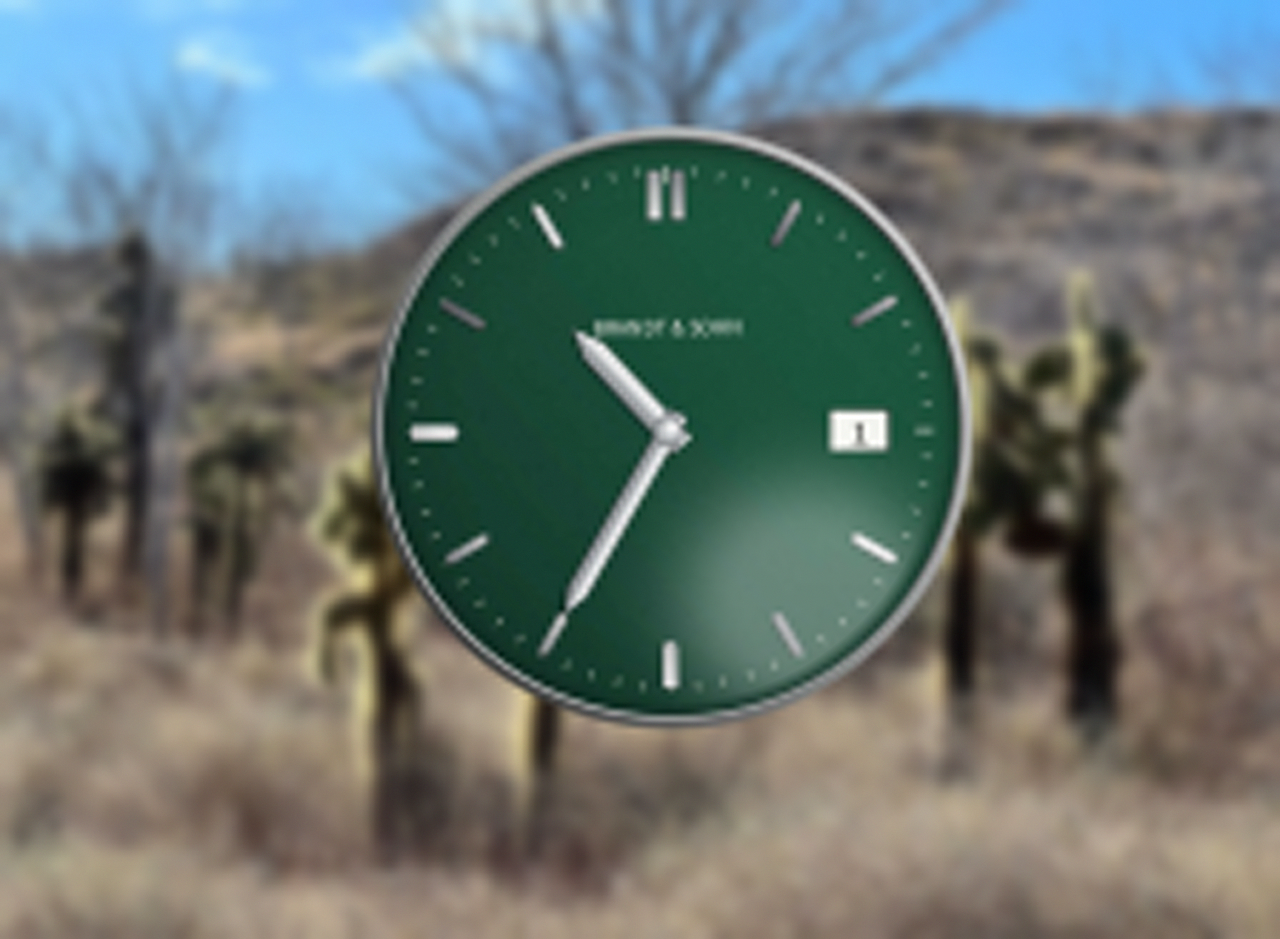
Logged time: h=10 m=35
